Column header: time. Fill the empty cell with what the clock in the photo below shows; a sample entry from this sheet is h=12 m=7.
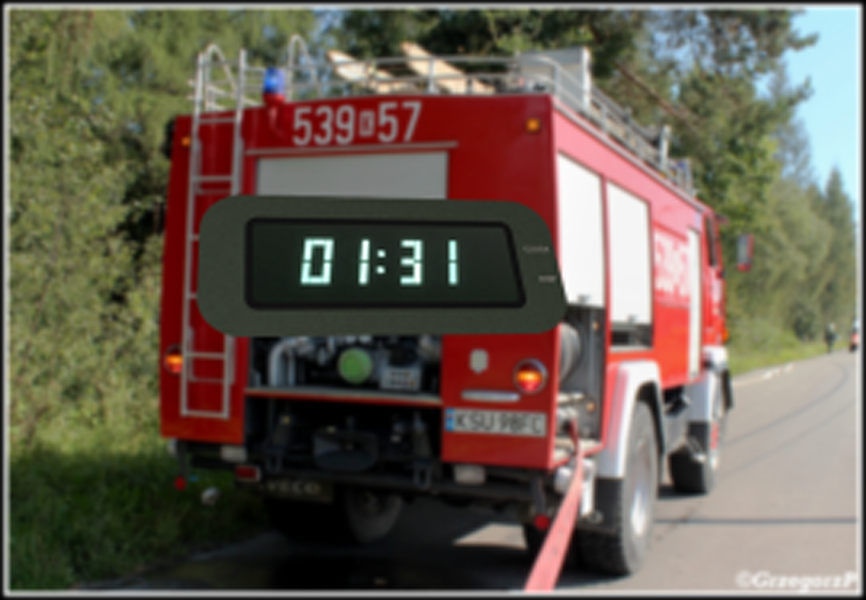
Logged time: h=1 m=31
